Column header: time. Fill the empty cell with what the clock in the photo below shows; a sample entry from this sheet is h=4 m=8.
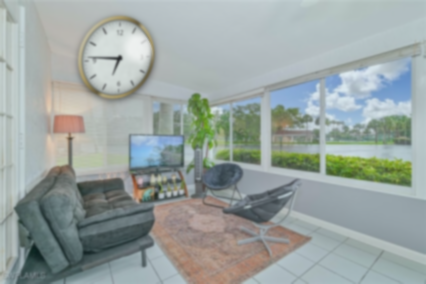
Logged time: h=6 m=46
